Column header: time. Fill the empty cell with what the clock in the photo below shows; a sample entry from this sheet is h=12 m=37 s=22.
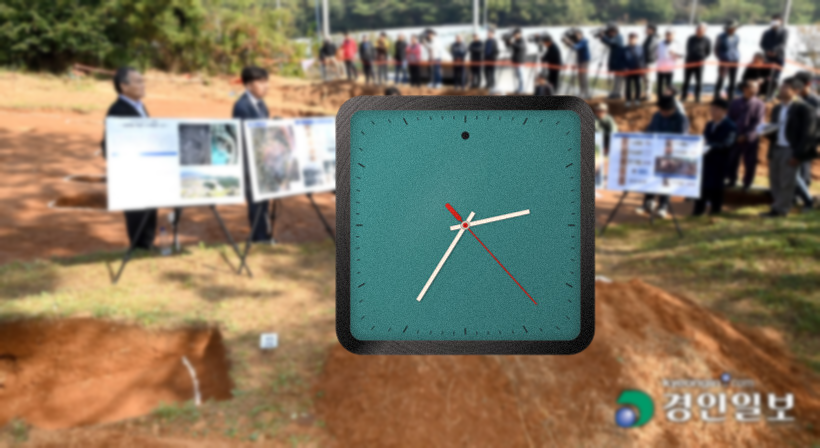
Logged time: h=2 m=35 s=23
